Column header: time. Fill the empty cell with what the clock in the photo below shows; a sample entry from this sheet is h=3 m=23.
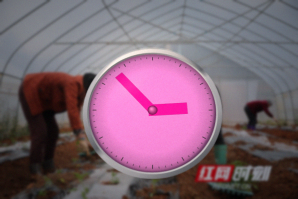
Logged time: h=2 m=53
